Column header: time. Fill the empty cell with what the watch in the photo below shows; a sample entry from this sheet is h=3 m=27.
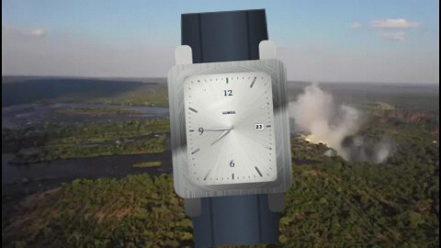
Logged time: h=7 m=45
